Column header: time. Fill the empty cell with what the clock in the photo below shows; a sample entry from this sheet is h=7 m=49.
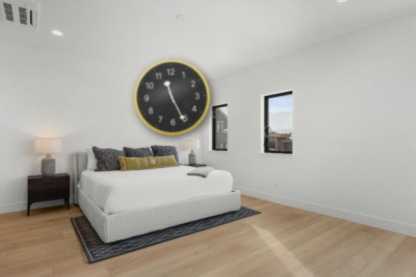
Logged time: h=11 m=26
